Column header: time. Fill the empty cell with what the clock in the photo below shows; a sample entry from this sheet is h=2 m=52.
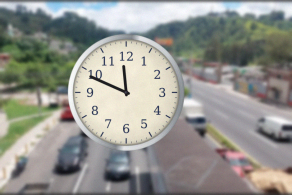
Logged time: h=11 m=49
